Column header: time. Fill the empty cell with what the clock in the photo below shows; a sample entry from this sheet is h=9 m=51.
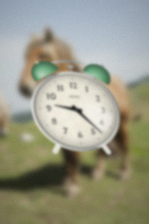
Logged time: h=9 m=23
